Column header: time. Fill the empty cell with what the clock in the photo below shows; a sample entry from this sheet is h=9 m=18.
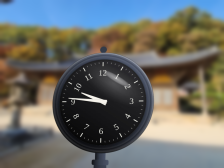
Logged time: h=9 m=46
